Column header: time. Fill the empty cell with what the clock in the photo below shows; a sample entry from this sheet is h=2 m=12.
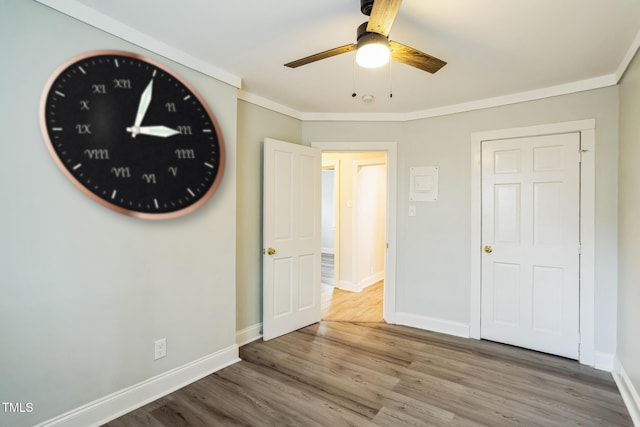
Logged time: h=3 m=5
